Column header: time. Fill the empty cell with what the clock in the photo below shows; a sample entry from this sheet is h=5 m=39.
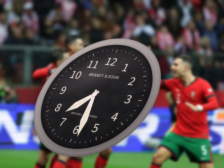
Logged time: h=7 m=29
